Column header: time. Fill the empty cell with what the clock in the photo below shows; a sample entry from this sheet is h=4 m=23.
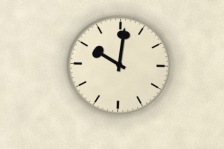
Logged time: h=10 m=1
